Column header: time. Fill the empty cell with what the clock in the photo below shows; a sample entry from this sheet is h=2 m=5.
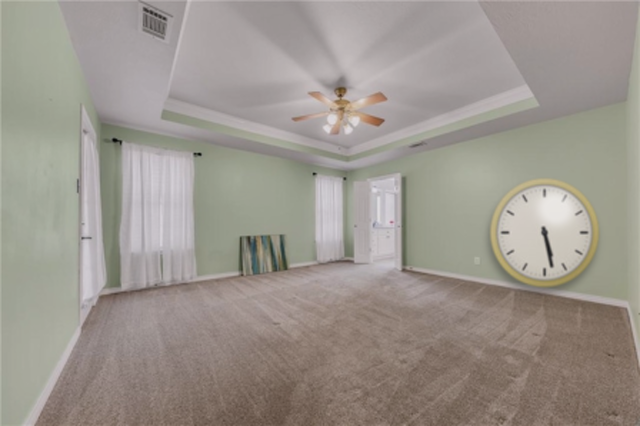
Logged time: h=5 m=28
